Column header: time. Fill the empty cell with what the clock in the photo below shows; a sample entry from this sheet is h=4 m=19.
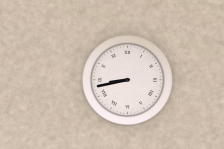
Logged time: h=8 m=43
